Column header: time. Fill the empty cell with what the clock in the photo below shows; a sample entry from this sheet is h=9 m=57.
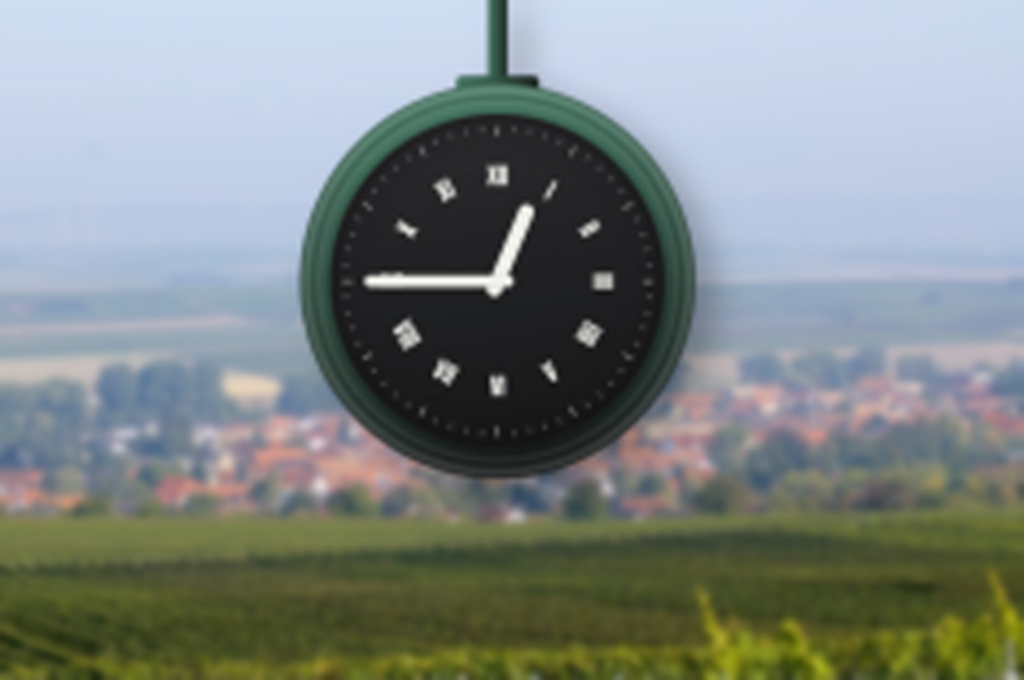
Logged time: h=12 m=45
